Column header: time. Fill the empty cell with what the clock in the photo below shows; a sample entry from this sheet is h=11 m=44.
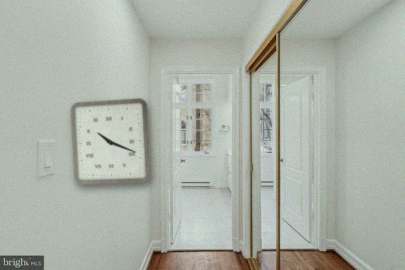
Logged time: h=10 m=19
